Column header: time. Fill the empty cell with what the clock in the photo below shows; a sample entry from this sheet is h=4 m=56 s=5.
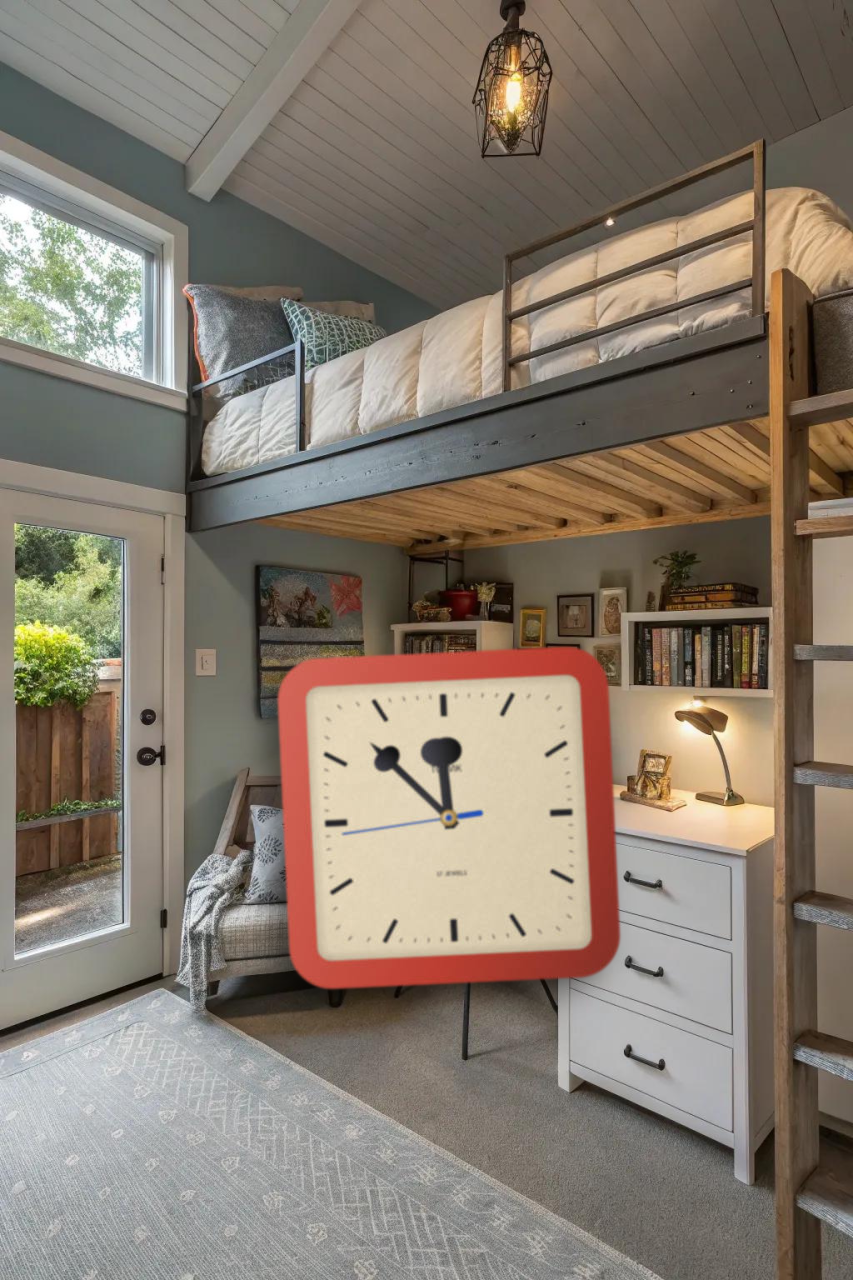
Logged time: h=11 m=52 s=44
